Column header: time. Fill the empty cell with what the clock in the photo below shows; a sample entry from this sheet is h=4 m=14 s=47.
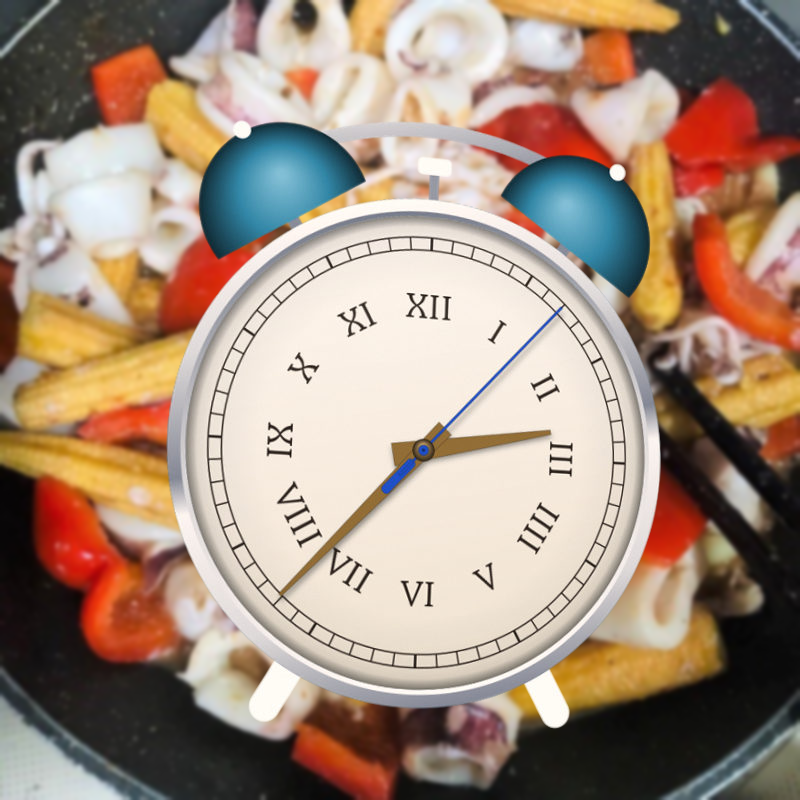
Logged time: h=2 m=37 s=7
